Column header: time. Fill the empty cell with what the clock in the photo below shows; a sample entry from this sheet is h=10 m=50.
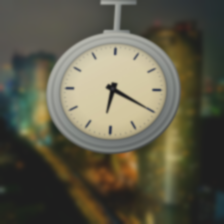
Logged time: h=6 m=20
